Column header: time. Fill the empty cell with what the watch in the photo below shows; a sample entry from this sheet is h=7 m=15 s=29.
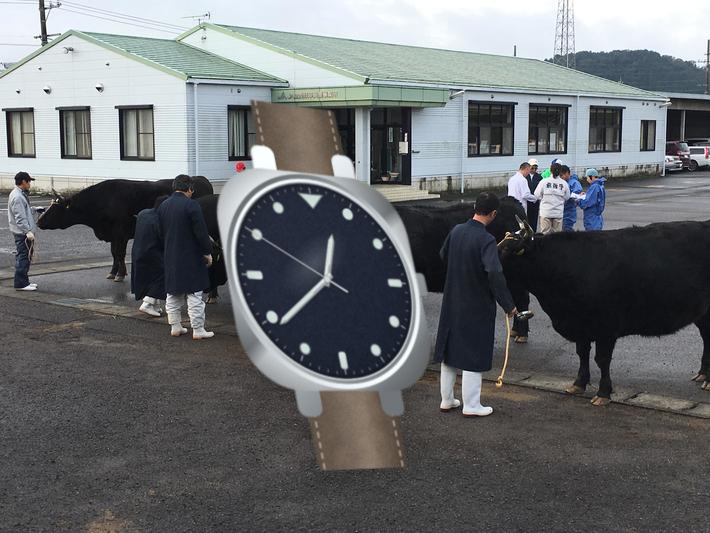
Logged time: h=12 m=38 s=50
